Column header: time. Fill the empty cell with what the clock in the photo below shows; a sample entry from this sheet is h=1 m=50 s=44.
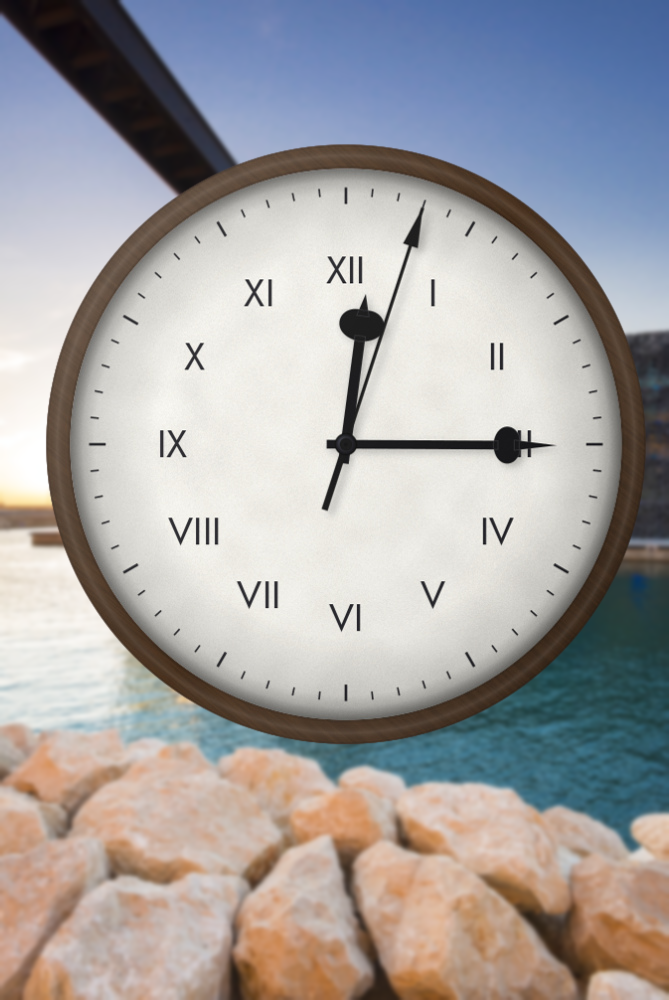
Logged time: h=12 m=15 s=3
